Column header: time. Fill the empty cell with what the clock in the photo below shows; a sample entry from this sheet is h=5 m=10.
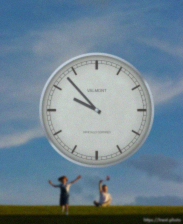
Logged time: h=9 m=53
